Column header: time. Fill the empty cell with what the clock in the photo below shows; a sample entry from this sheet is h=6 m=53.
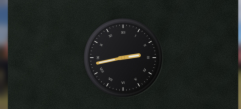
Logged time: h=2 m=43
